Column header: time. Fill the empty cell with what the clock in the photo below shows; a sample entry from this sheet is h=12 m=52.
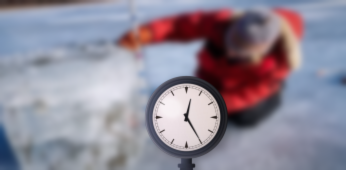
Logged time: h=12 m=25
